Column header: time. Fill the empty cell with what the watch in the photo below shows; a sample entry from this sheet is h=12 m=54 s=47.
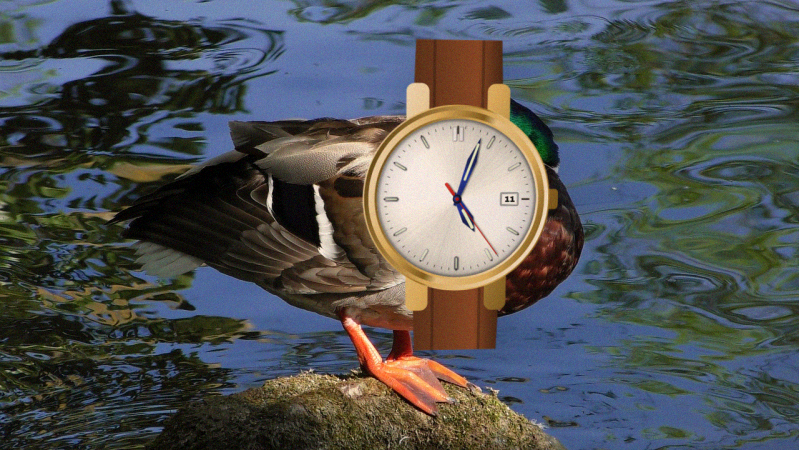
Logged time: h=5 m=3 s=24
